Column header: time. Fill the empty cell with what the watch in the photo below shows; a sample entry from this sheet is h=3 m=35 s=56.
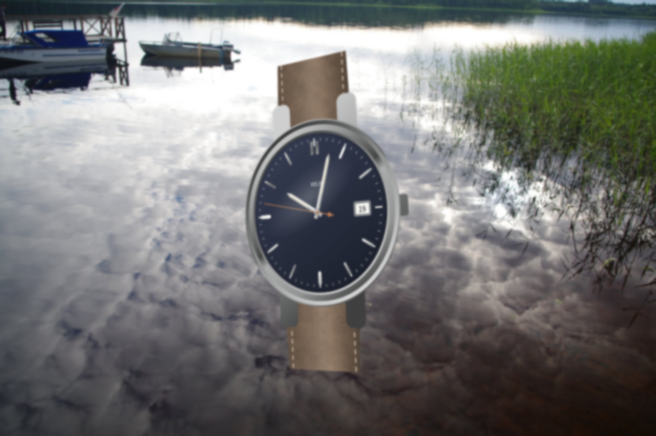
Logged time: h=10 m=2 s=47
